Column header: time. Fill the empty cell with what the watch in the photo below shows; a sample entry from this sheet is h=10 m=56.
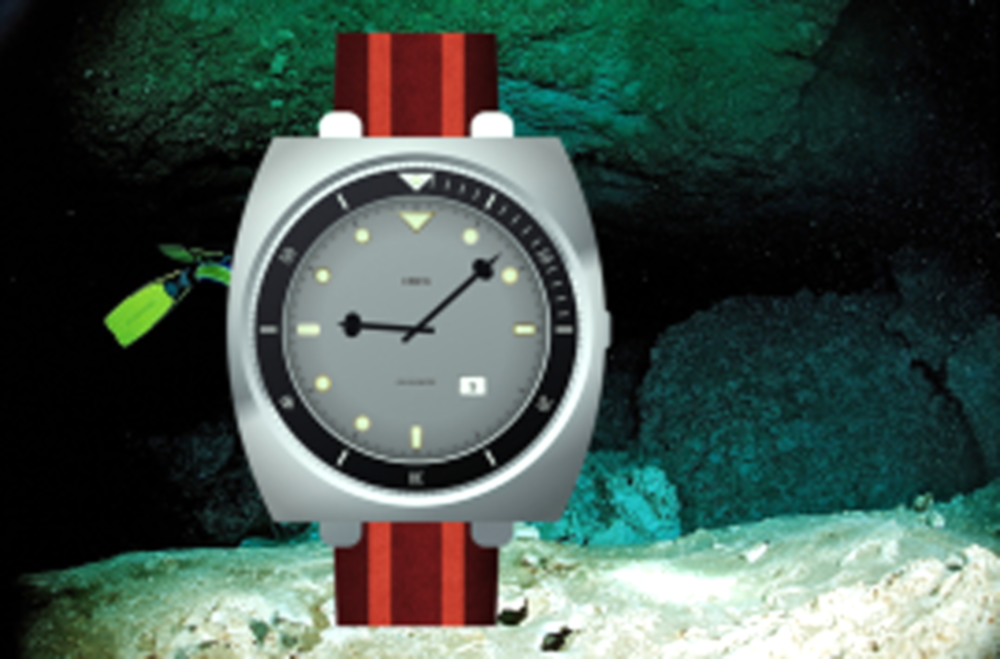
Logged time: h=9 m=8
